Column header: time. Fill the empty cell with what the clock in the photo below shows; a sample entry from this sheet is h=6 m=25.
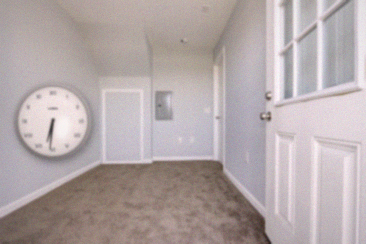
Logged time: h=6 m=31
